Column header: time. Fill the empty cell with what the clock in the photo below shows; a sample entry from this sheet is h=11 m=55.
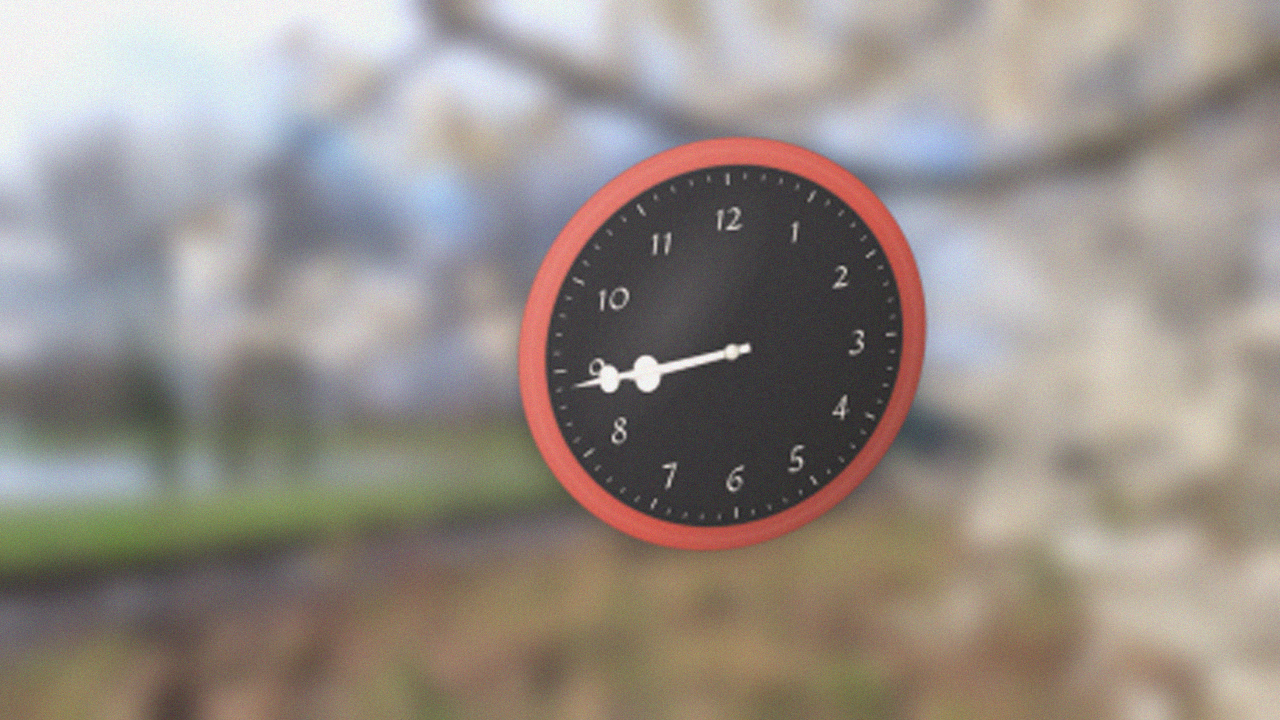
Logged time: h=8 m=44
